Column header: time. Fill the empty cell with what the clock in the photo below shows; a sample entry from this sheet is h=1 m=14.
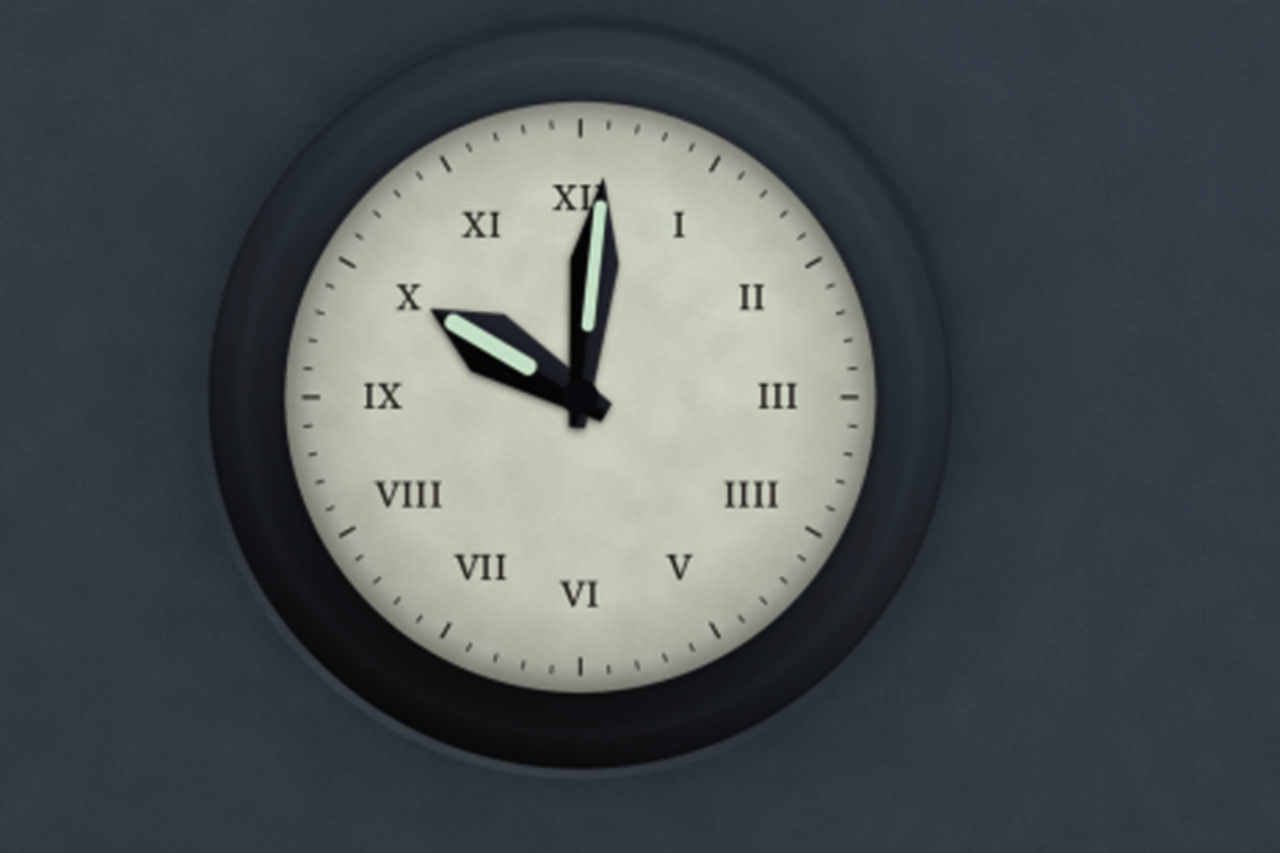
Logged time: h=10 m=1
